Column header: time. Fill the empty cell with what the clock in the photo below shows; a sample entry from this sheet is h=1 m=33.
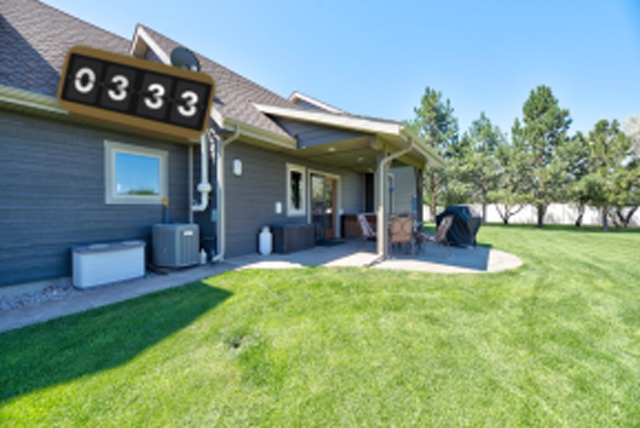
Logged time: h=3 m=33
